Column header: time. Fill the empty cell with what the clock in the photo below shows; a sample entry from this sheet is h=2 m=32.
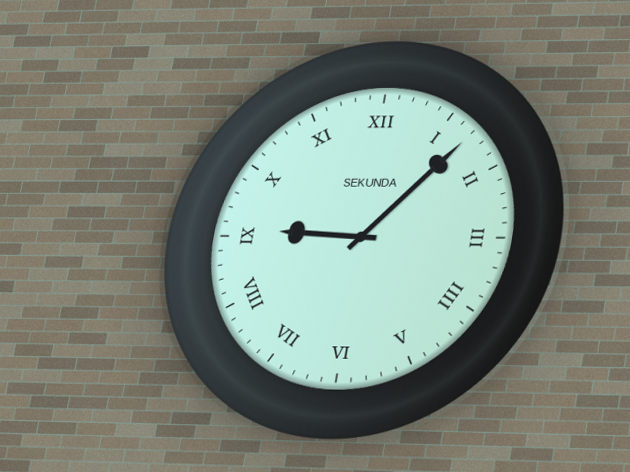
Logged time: h=9 m=7
